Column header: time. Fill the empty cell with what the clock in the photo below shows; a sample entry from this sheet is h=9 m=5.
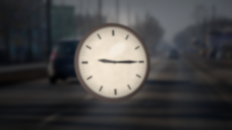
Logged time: h=9 m=15
